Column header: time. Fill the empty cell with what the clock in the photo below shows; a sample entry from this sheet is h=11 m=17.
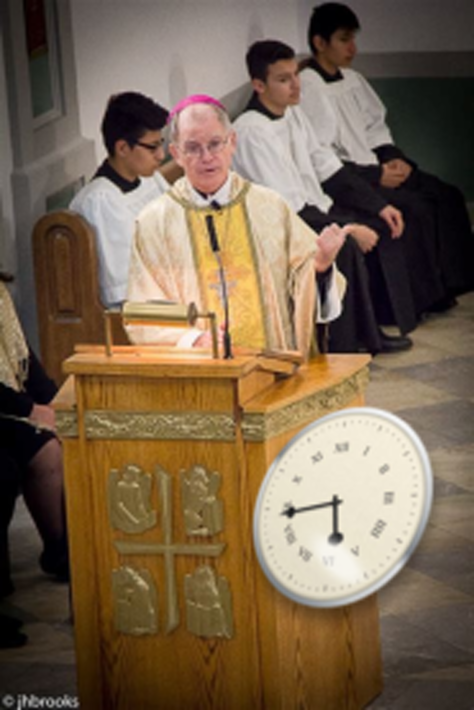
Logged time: h=5 m=44
